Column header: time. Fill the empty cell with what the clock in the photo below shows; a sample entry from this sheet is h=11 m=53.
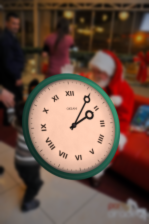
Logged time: h=2 m=6
